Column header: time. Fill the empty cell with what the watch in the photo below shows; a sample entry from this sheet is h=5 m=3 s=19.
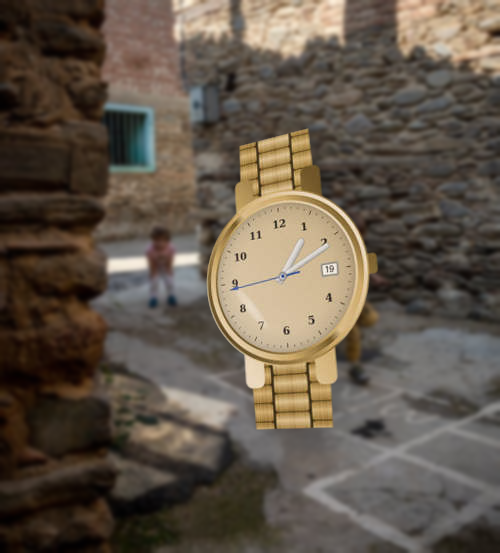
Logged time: h=1 m=10 s=44
